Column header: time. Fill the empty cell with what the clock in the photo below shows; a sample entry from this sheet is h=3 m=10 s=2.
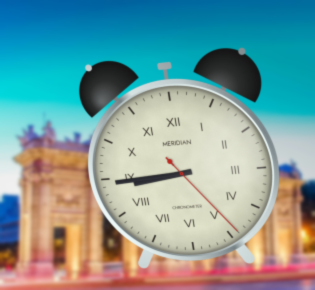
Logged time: h=8 m=44 s=24
